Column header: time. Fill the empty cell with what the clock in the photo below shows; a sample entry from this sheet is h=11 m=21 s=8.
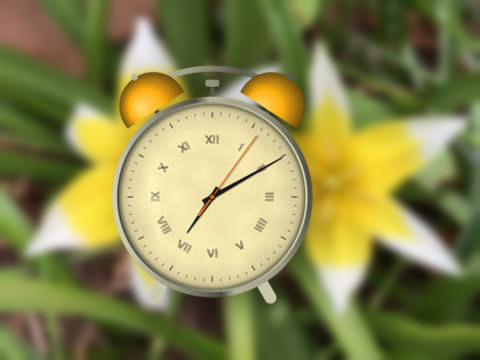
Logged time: h=7 m=10 s=6
